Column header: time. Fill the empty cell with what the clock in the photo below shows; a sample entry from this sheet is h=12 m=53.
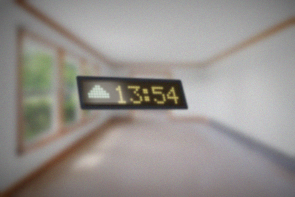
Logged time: h=13 m=54
